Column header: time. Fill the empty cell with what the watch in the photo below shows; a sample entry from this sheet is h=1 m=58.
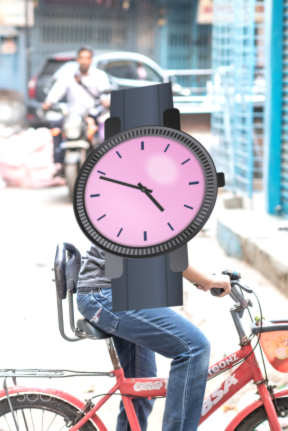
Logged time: h=4 m=49
